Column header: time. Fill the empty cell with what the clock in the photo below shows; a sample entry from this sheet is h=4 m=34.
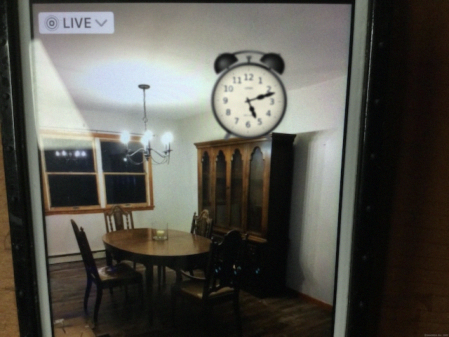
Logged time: h=5 m=12
